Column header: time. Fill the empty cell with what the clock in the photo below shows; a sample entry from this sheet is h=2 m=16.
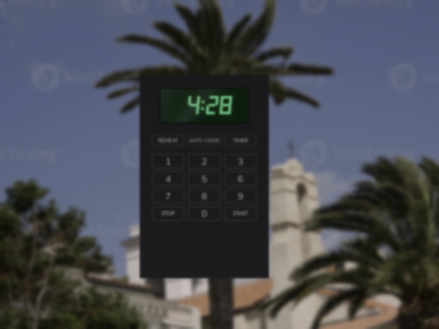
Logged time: h=4 m=28
